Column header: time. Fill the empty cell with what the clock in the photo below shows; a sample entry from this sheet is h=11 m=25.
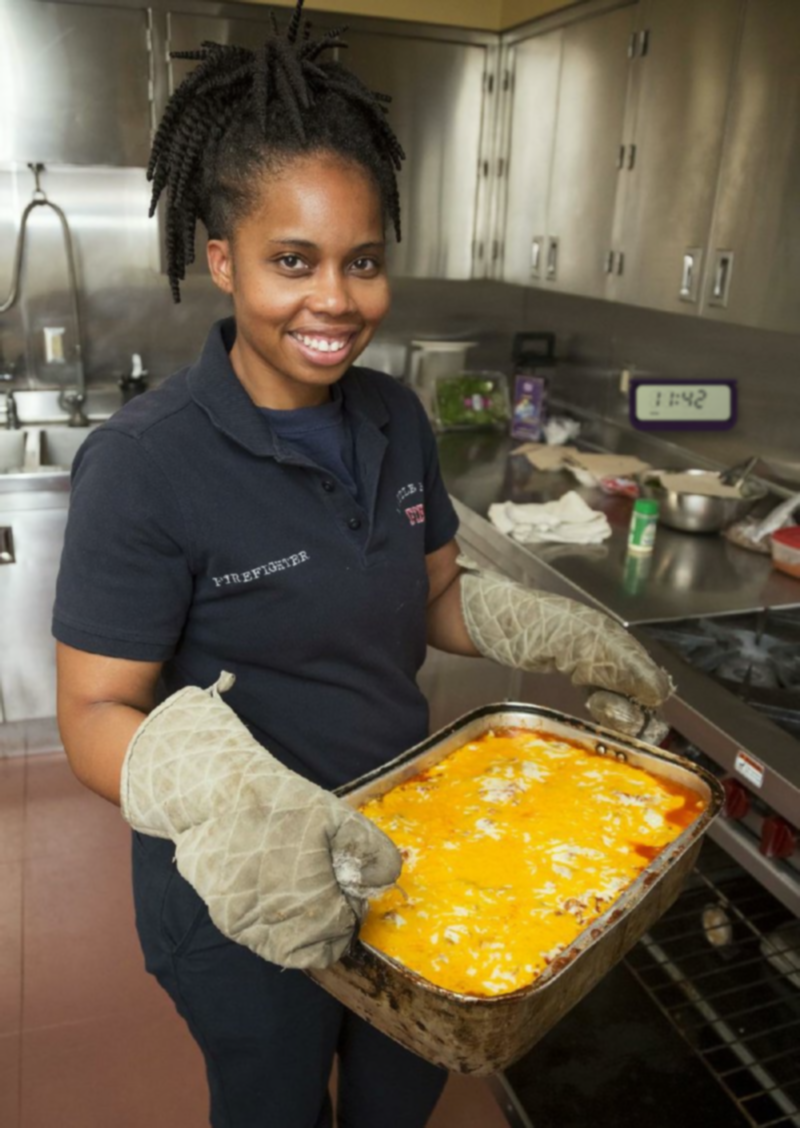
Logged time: h=11 m=42
